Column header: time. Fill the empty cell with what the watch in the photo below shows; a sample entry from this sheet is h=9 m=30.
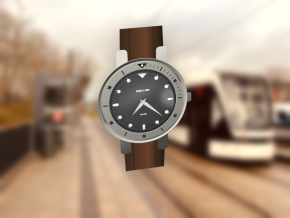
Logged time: h=7 m=22
